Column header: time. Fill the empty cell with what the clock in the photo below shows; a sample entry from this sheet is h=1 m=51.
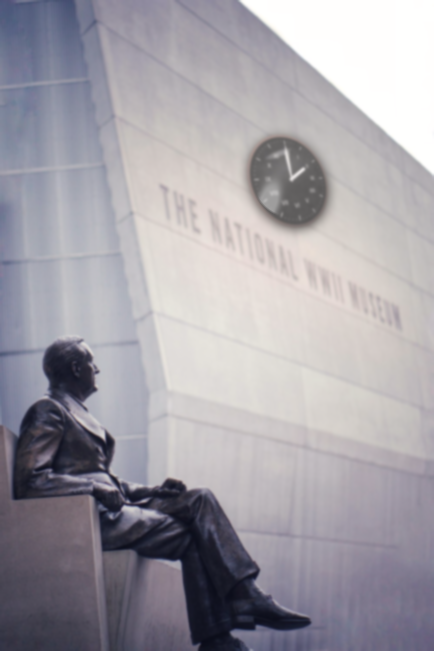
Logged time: h=2 m=0
